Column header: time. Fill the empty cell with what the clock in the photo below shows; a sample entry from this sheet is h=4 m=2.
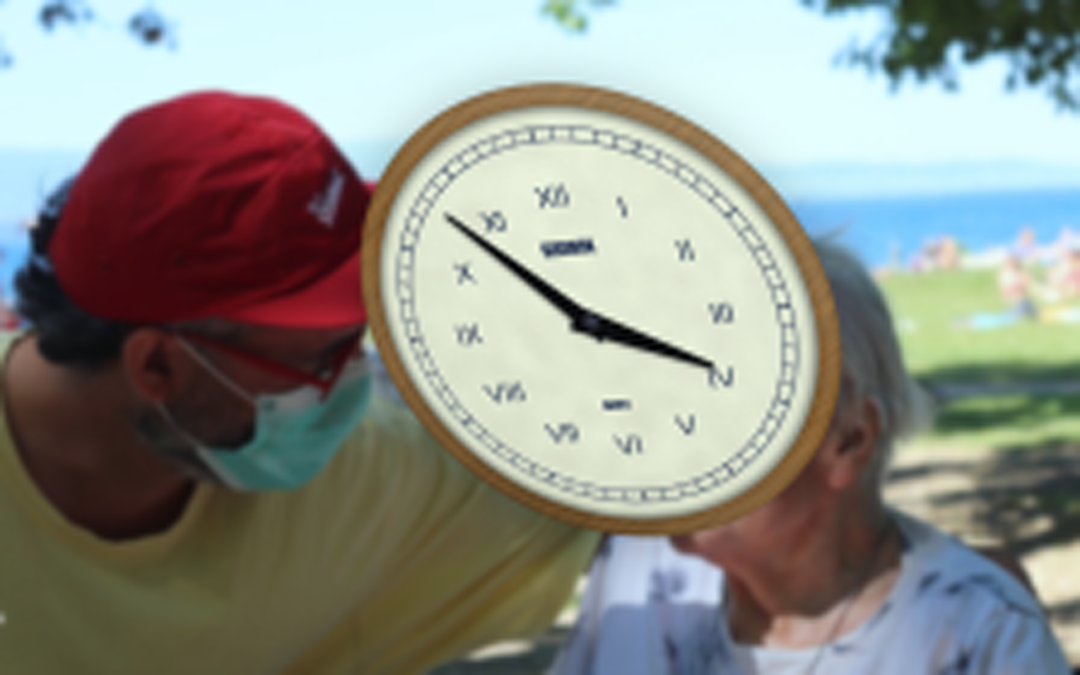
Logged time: h=3 m=53
